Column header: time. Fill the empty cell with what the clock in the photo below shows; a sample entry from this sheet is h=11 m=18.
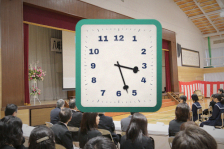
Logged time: h=3 m=27
